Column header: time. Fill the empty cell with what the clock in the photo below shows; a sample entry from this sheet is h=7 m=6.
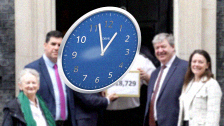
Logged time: h=12 m=57
